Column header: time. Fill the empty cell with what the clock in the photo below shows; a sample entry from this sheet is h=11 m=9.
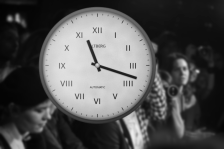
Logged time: h=11 m=18
